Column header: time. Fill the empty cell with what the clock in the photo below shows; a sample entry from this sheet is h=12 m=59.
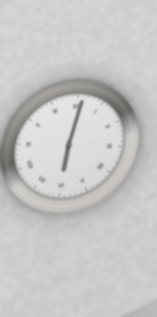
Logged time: h=6 m=1
